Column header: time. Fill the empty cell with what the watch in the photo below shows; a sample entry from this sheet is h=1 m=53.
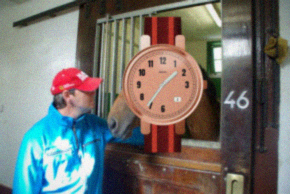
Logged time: h=1 m=36
